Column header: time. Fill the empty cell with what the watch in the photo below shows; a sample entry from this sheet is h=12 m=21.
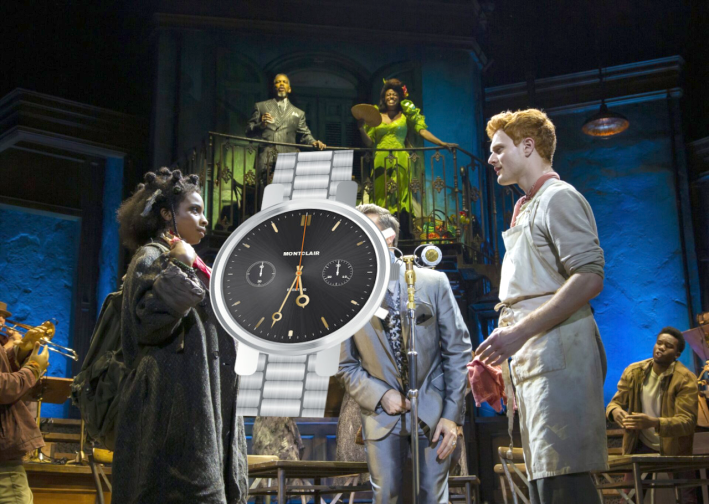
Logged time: h=5 m=33
